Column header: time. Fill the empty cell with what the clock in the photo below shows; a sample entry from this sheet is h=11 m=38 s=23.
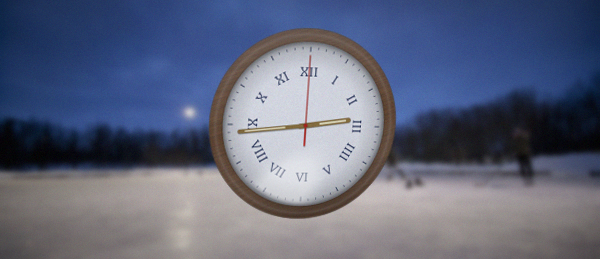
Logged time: h=2 m=44 s=0
